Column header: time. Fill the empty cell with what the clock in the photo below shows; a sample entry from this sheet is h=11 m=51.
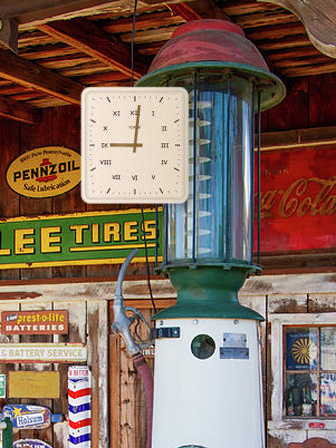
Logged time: h=9 m=1
